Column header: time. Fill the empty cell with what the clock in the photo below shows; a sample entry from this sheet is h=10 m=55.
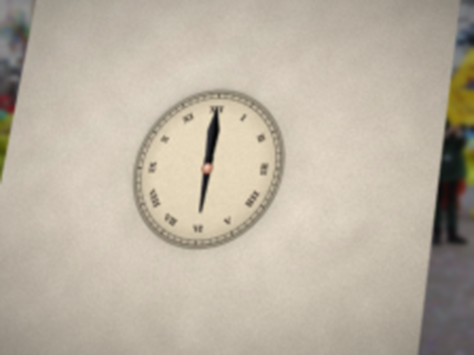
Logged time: h=6 m=0
